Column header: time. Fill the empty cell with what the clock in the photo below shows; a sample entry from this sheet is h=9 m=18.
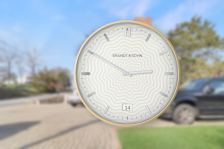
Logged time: h=2 m=50
